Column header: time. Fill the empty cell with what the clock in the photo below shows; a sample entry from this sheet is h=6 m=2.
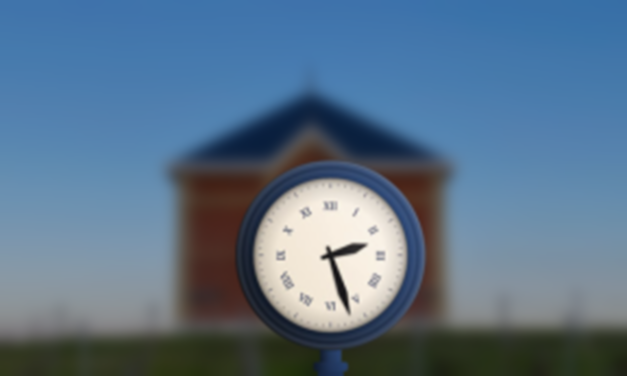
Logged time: h=2 m=27
